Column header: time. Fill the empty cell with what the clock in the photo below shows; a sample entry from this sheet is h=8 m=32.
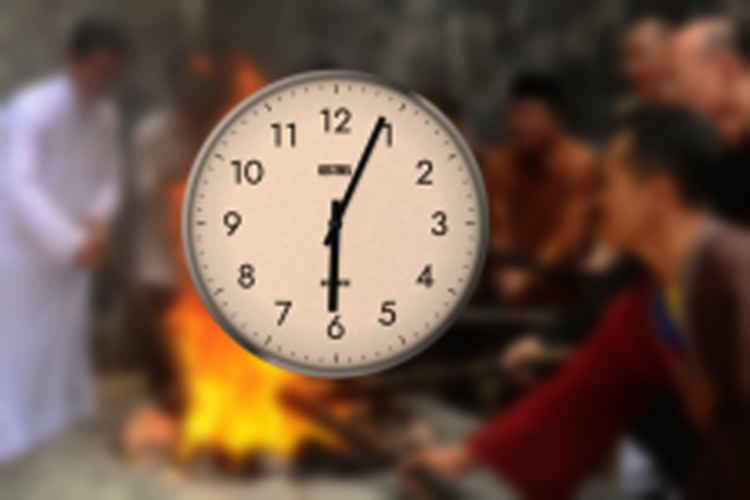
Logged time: h=6 m=4
